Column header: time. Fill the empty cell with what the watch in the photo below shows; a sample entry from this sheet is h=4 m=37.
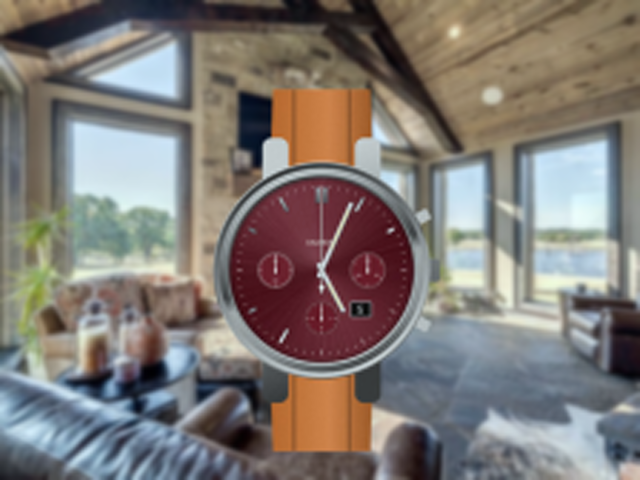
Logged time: h=5 m=4
